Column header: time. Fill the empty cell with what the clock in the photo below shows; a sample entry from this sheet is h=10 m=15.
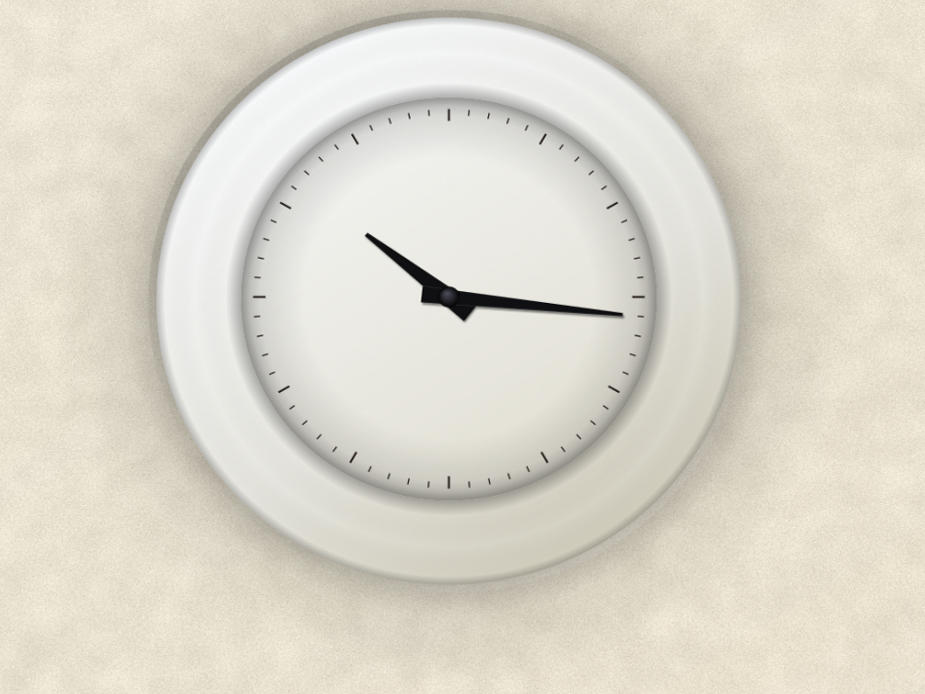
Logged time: h=10 m=16
